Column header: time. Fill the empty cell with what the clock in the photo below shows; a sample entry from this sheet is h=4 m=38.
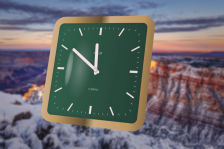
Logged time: h=11 m=51
